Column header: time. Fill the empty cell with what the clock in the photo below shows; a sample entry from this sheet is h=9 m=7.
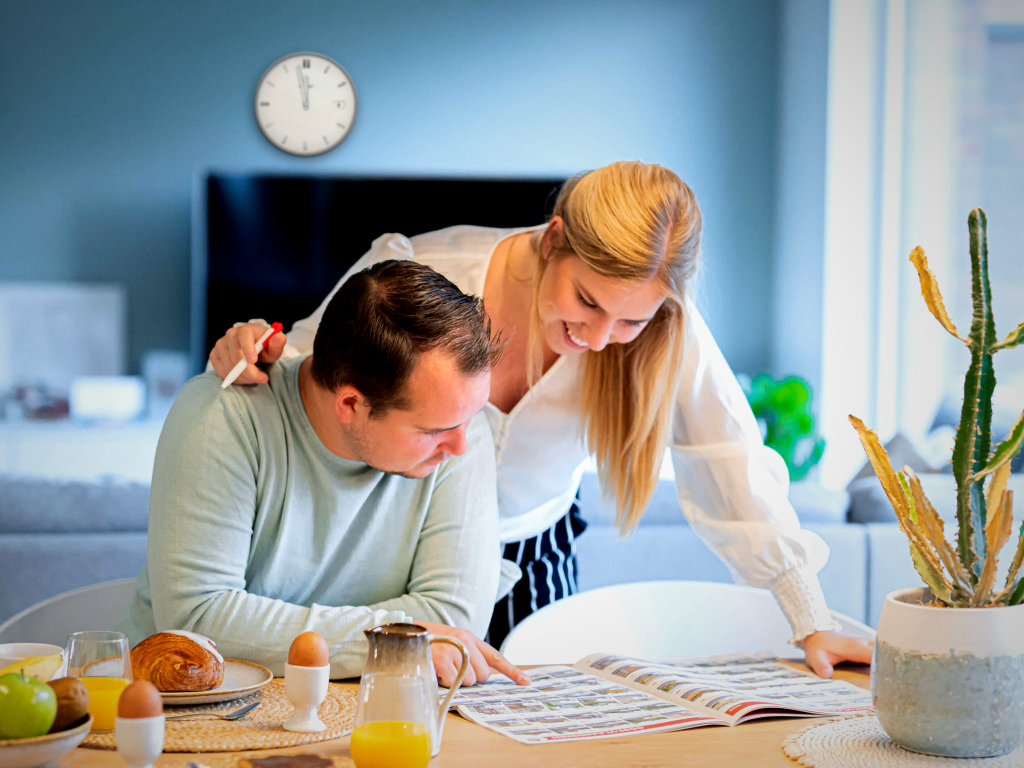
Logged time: h=11 m=58
